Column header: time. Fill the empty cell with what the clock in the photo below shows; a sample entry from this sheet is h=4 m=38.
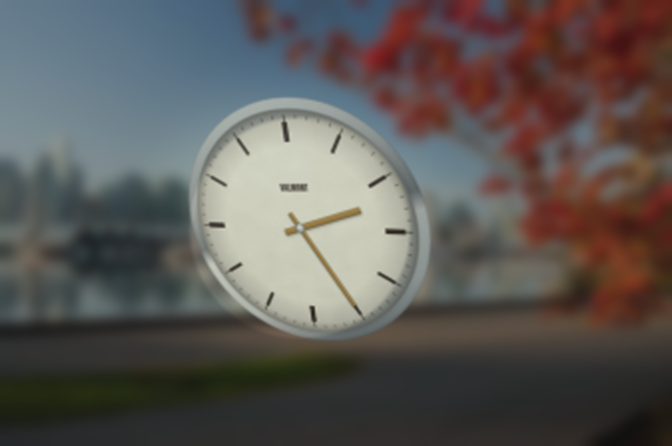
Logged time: h=2 m=25
